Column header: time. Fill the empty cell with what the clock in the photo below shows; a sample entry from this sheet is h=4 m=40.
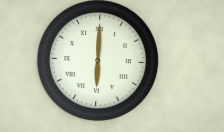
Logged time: h=6 m=0
